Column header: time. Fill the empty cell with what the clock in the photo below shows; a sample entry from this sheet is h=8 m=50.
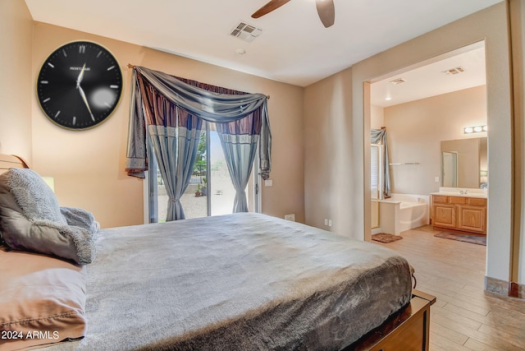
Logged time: h=12 m=25
